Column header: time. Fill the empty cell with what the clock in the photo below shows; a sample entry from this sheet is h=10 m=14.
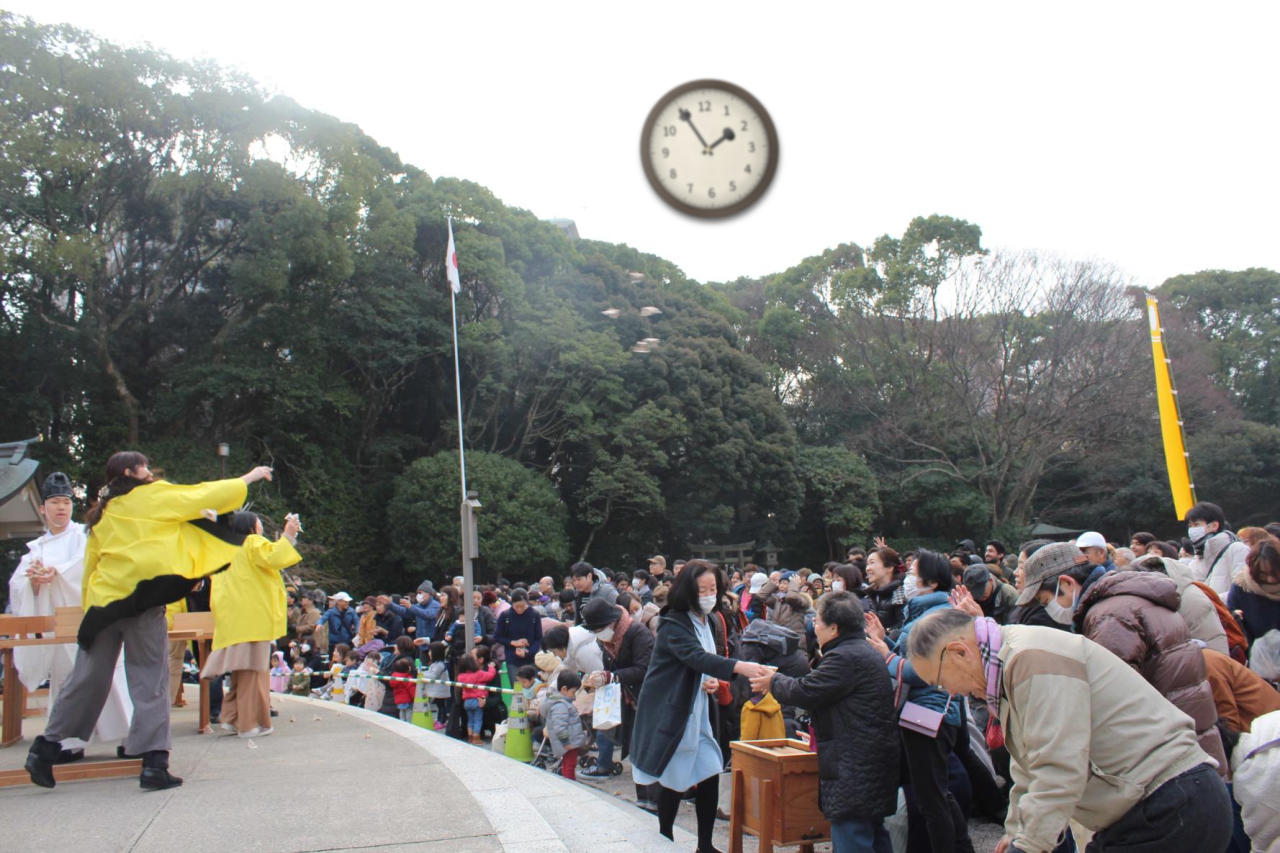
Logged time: h=1 m=55
